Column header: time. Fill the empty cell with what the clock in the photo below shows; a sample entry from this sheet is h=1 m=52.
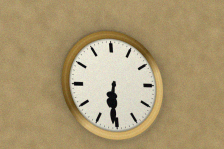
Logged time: h=6 m=31
